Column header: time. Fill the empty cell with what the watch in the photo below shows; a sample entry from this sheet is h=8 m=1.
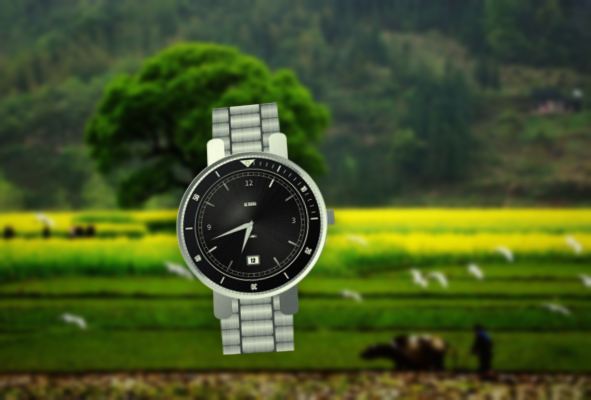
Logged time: h=6 m=42
